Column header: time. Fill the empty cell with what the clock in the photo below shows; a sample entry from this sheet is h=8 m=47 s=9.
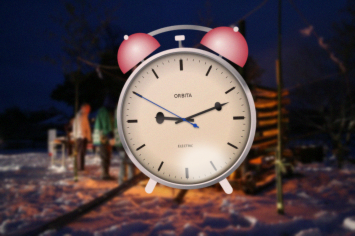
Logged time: h=9 m=11 s=50
